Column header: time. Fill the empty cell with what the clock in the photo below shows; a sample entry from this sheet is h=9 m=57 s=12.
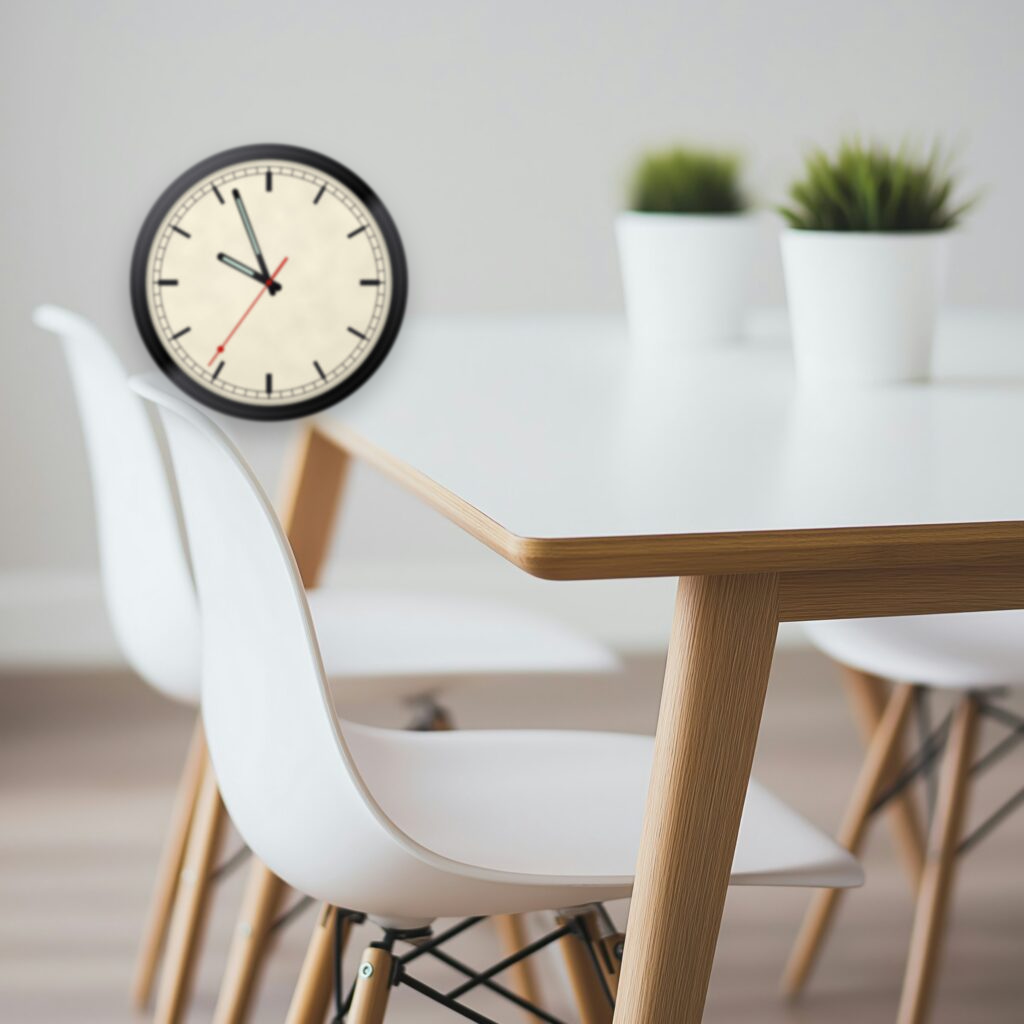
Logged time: h=9 m=56 s=36
